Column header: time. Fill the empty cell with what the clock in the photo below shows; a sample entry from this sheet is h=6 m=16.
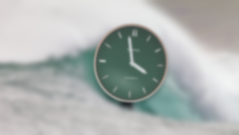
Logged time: h=3 m=58
